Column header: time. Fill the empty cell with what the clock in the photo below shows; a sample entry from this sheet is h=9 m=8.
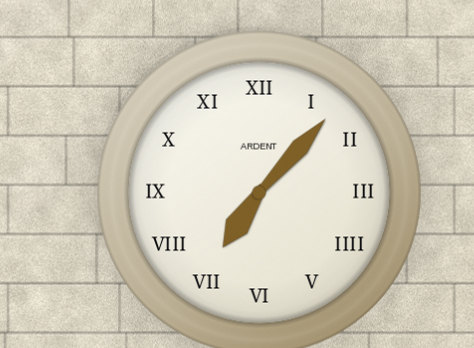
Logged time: h=7 m=7
